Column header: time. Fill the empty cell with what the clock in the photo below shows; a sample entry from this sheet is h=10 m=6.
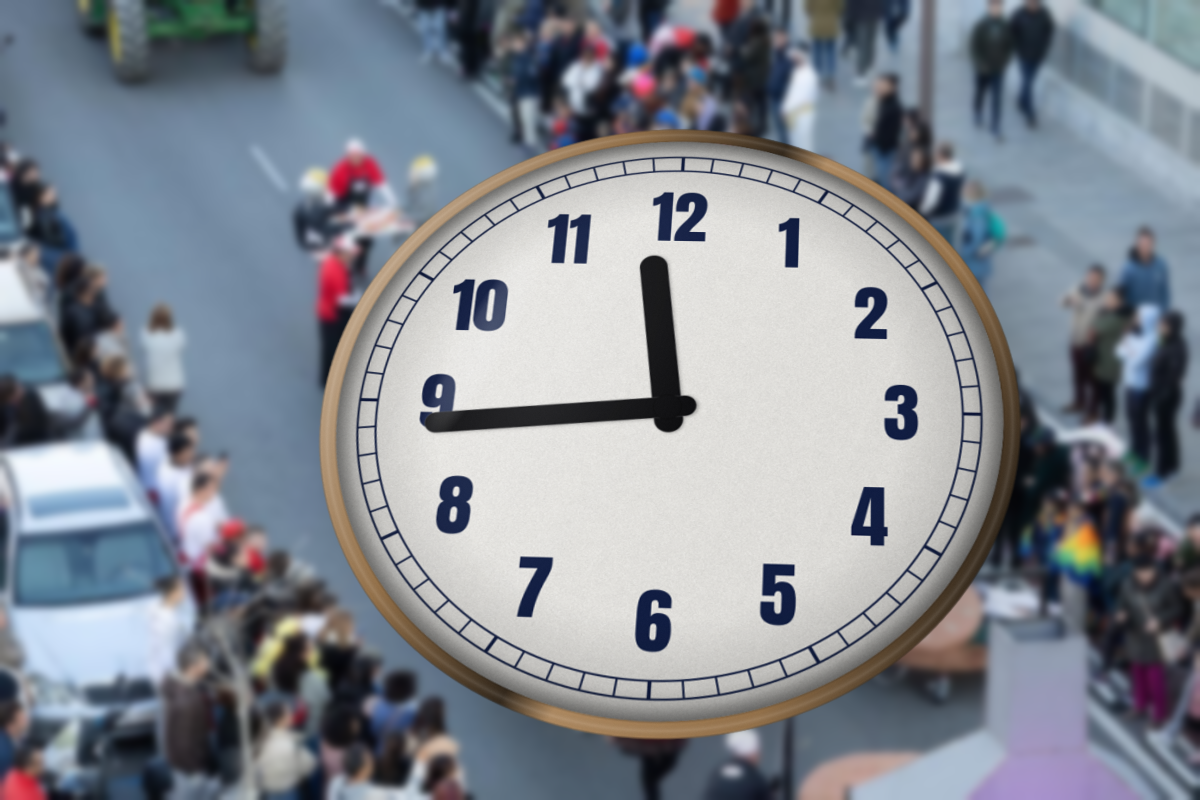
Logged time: h=11 m=44
